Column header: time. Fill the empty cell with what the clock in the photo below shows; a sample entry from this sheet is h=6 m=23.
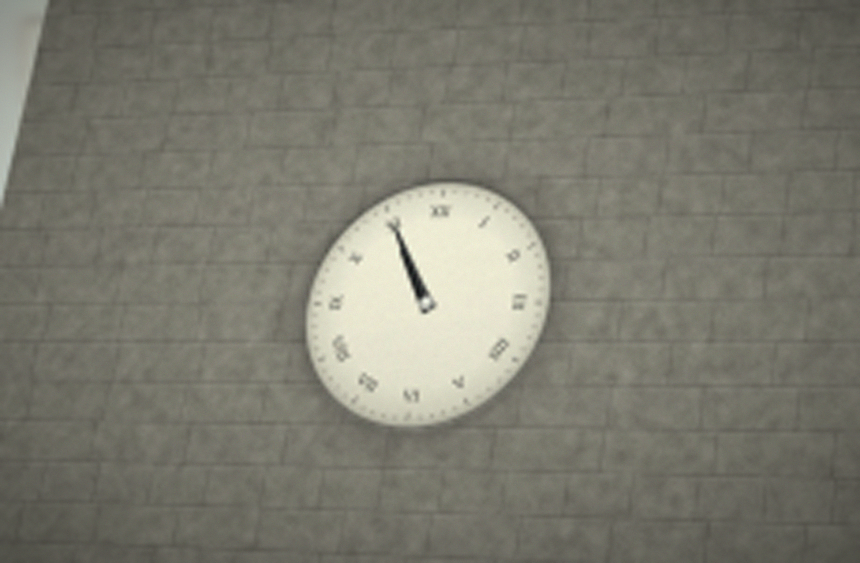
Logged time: h=10 m=55
